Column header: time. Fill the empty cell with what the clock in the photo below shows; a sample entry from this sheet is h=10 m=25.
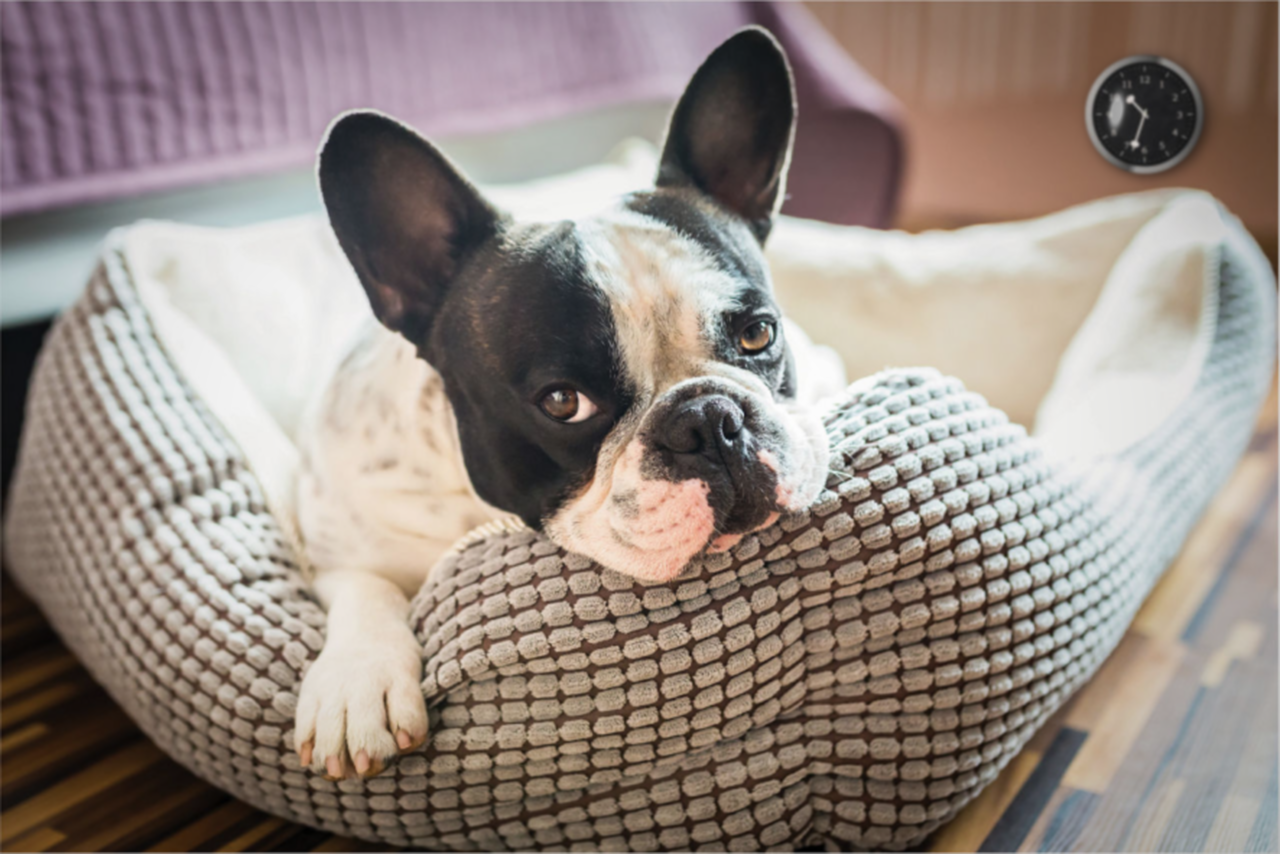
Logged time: h=10 m=33
